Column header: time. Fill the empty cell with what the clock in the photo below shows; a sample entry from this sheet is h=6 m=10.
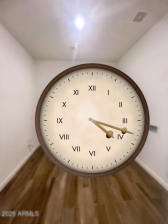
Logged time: h=4 m=18
